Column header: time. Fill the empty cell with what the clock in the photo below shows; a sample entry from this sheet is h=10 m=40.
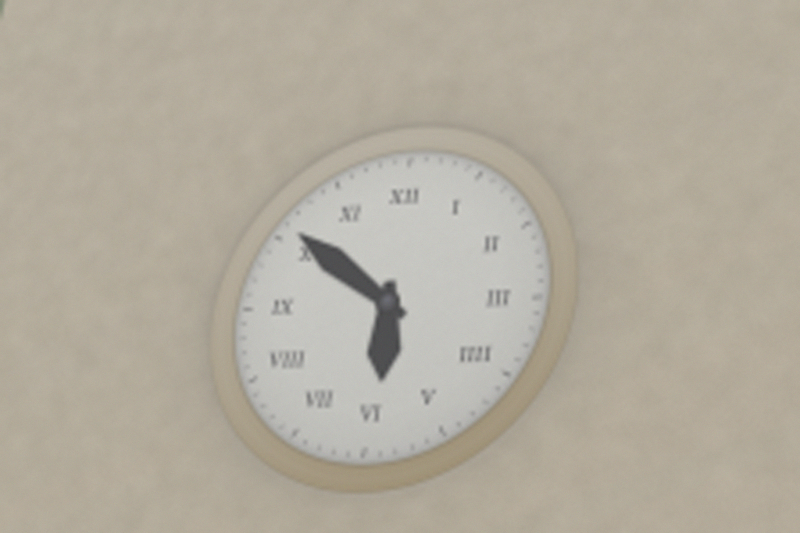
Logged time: h=5 m=51
